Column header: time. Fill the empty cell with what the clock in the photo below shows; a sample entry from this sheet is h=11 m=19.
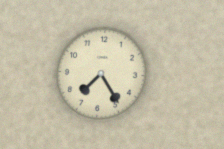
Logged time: h=7 m=24
